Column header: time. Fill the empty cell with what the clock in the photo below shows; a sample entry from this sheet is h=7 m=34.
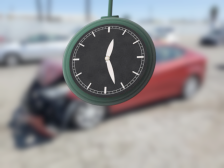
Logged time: h=12 m=27
